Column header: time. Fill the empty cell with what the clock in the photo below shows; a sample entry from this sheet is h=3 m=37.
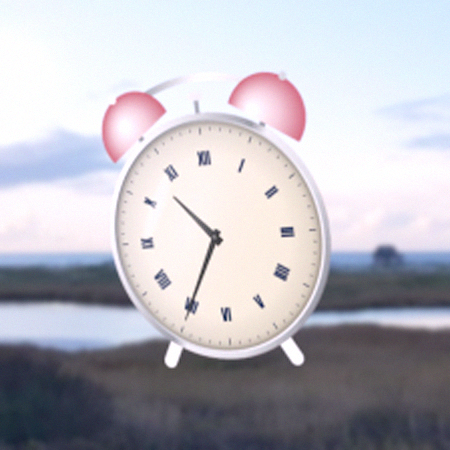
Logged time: h=10 m=35
